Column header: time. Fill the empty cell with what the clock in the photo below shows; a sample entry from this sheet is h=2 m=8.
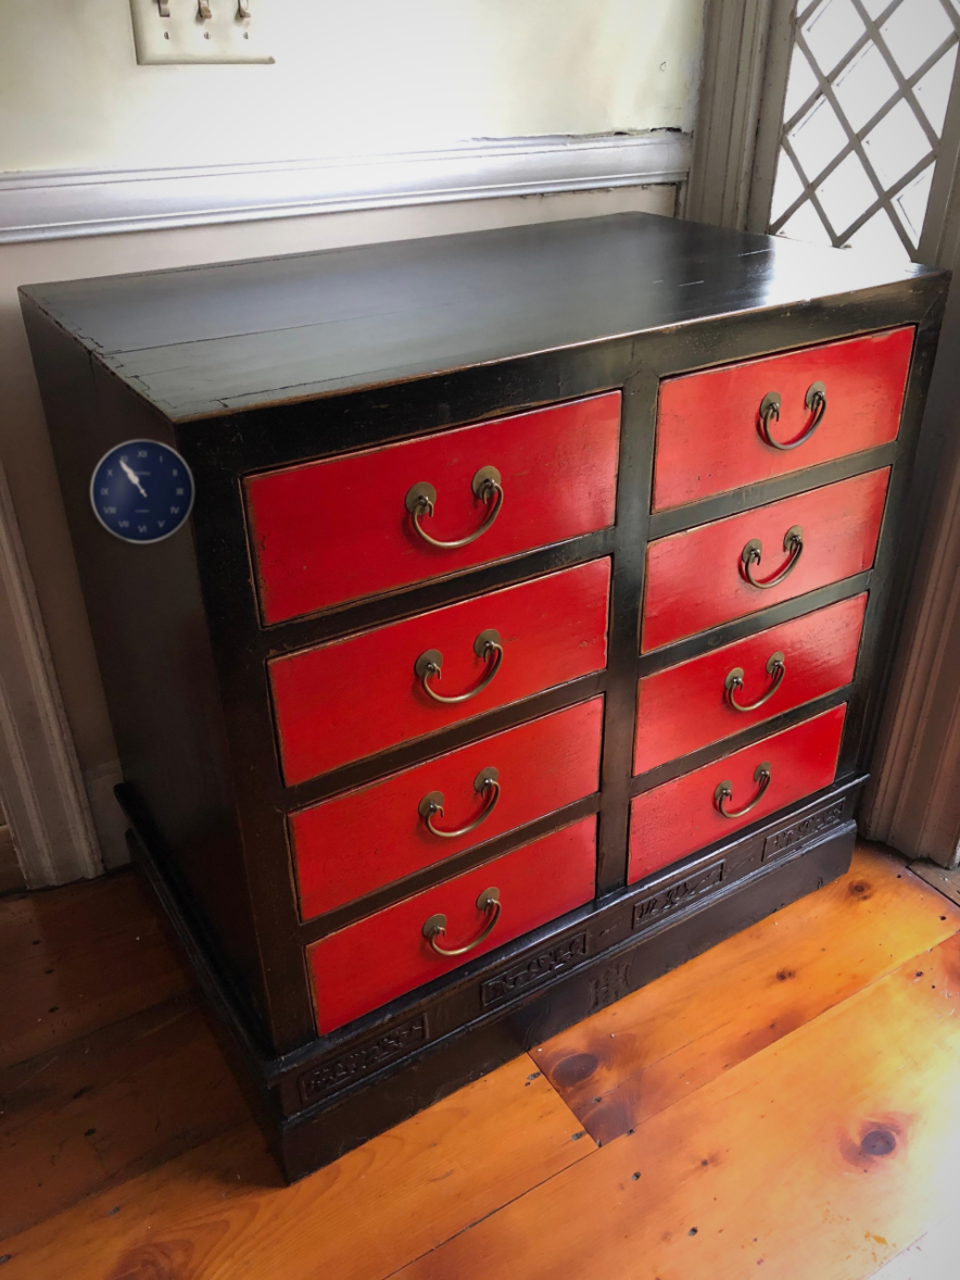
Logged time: h=10 m=54
